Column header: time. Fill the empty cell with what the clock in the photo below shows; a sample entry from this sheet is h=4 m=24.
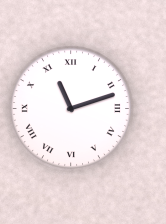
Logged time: h=11 m=12
